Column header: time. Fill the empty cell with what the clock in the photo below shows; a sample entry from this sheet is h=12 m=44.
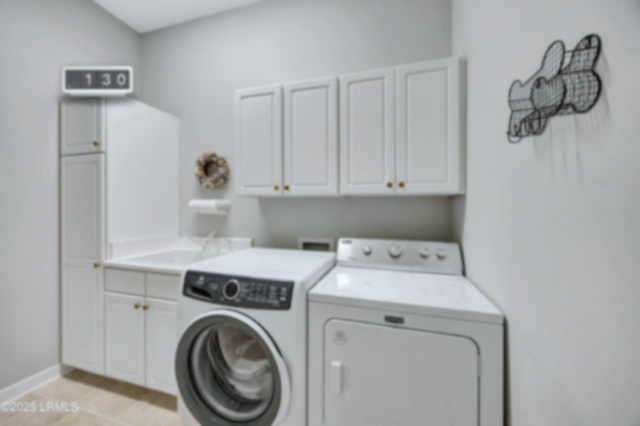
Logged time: h=1 m=30
